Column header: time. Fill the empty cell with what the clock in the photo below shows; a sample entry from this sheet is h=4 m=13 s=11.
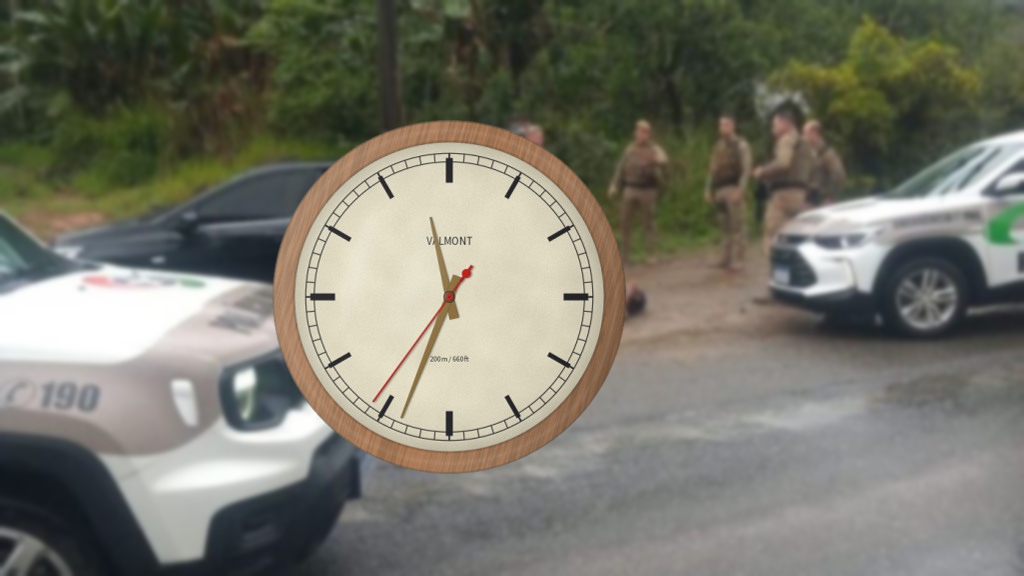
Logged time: h=11 m=33 s=36
